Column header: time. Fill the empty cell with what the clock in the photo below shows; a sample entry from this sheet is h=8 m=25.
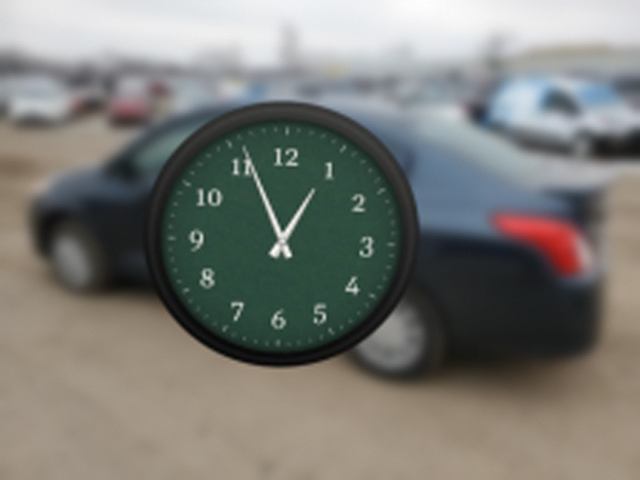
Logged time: h=12 m=56
